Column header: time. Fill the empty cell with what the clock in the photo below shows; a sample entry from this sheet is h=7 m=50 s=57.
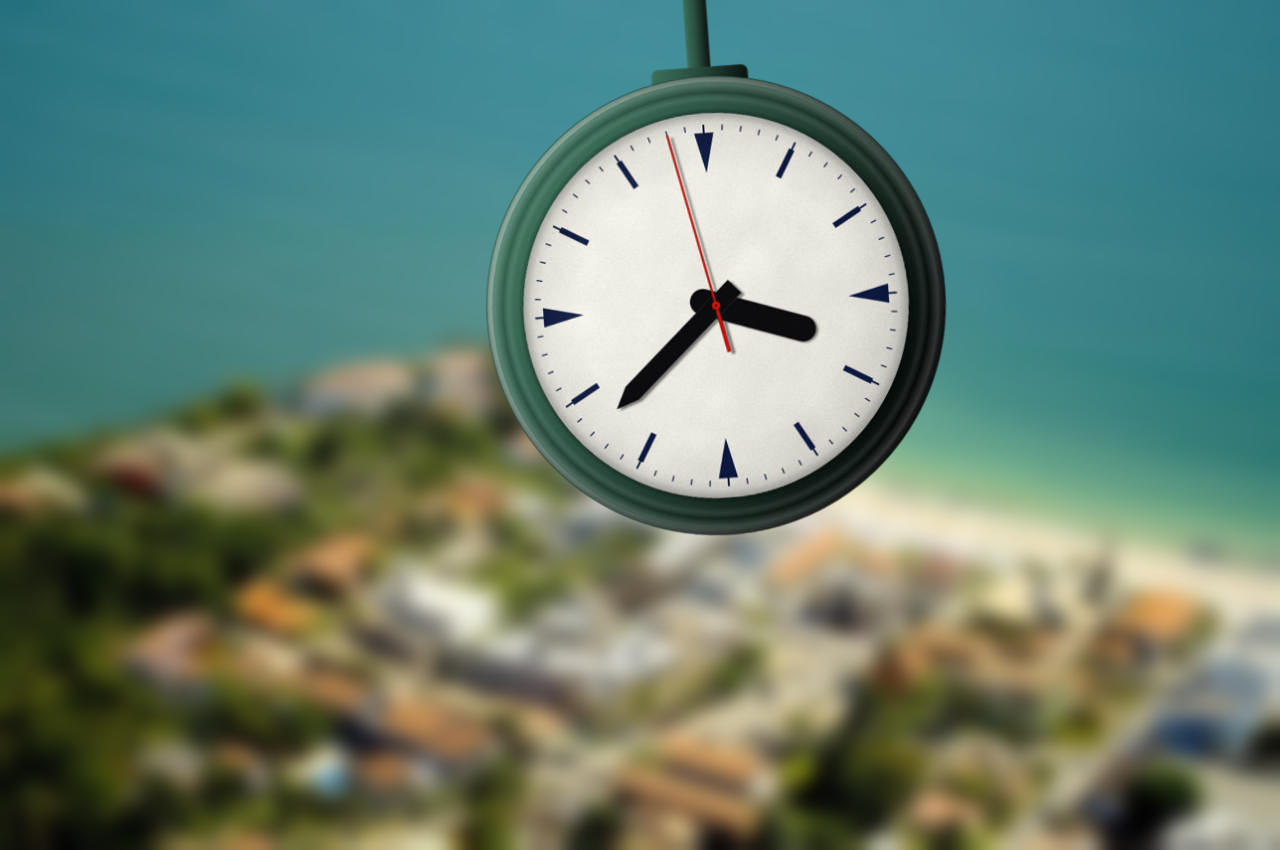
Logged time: h=3 m=37 s=58
